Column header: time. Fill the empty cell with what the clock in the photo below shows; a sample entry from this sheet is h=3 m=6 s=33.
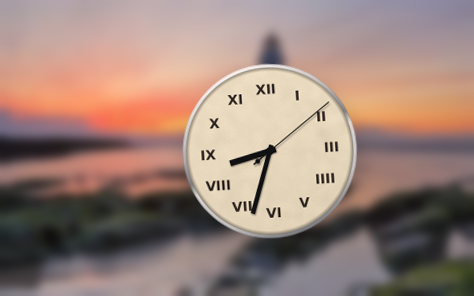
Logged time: h=8 m=33 s=9
